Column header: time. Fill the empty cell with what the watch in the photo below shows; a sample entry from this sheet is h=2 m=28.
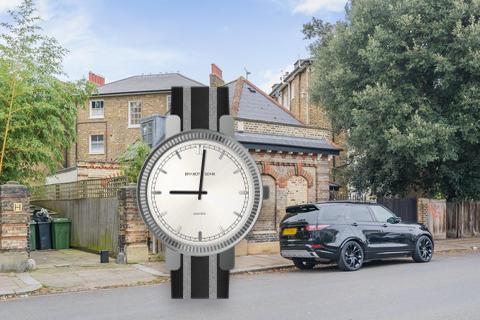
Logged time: h=9 m=1
